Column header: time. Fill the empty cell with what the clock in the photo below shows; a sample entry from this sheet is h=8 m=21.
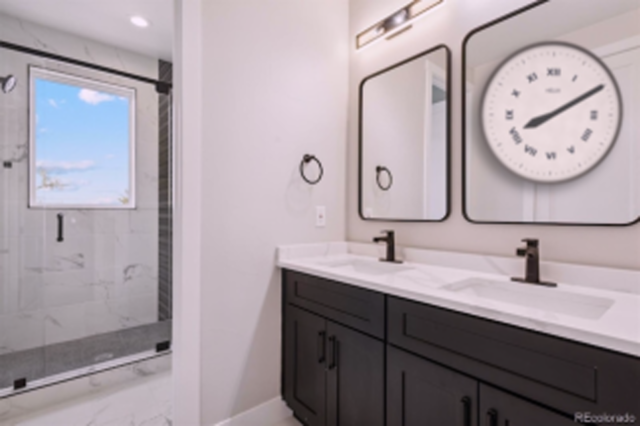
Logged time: h=8 m=10
